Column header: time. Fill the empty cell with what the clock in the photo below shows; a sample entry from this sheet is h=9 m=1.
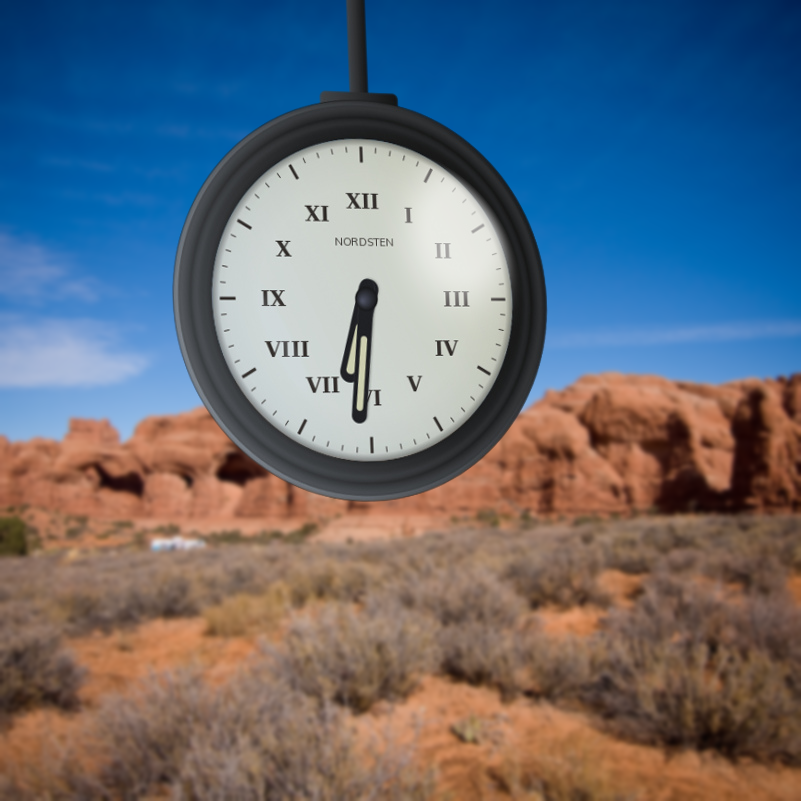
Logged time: h=6 m=31
